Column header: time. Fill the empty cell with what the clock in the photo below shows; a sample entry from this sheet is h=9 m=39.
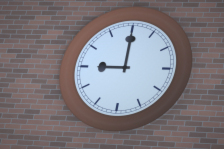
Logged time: h=9 m=0
